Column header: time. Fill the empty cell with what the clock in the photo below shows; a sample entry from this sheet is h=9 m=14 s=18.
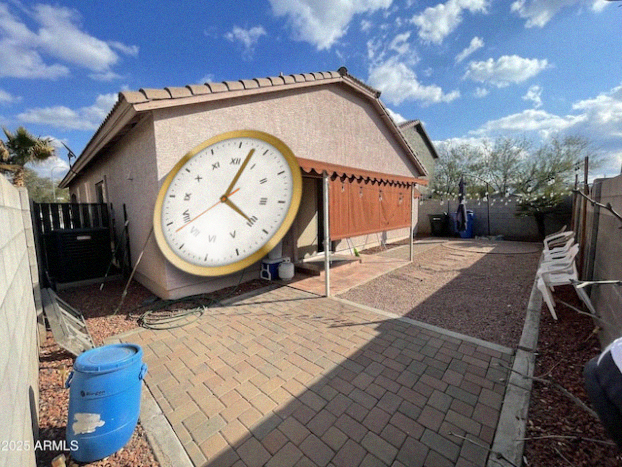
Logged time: h=4 m=2 s=38
